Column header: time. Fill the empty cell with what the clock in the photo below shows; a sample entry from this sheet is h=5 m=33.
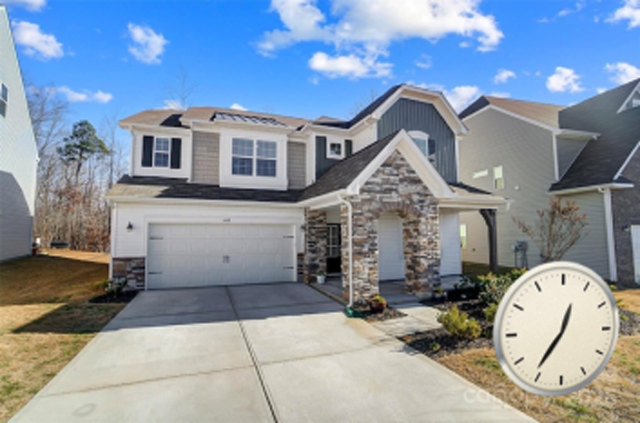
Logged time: h=12 m=36
